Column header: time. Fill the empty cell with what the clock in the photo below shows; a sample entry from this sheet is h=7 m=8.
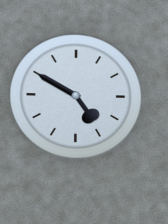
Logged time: h=4 m=50
